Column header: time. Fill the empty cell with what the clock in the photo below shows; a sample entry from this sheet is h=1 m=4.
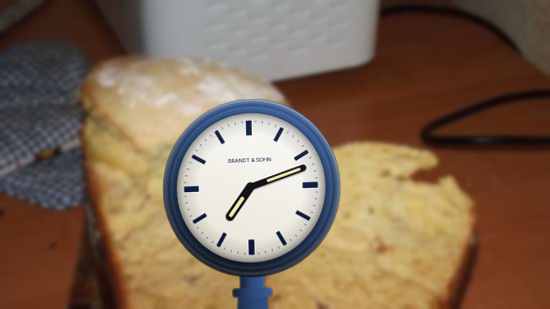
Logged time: h=7 m=12
